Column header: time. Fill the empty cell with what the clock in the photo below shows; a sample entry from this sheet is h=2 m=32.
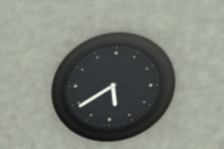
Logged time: h=5 m=39
